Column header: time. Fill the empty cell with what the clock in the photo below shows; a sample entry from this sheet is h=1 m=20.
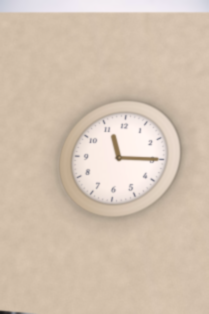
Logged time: h=11 m=15
